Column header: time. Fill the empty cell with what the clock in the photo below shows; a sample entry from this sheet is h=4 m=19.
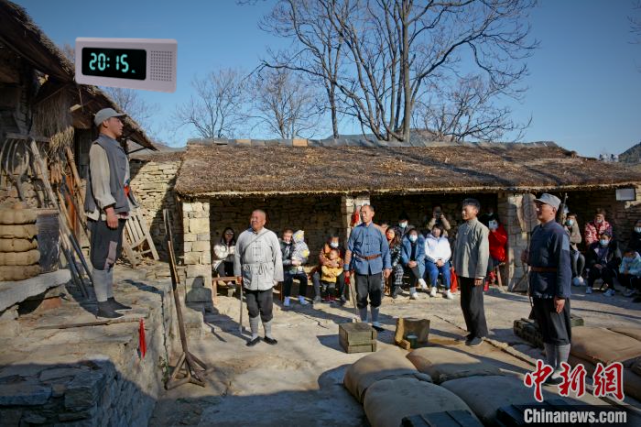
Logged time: h=20 m=15
